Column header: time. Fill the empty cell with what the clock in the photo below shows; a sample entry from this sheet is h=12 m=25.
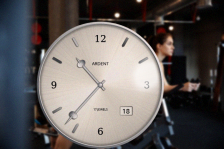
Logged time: h=10 m=37
